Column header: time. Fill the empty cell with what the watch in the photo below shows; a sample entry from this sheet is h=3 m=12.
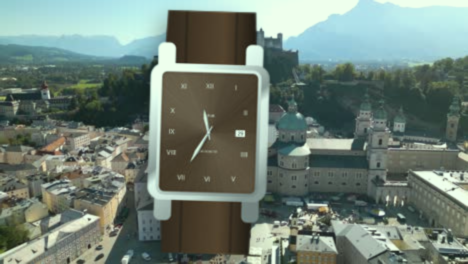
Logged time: h=11 m=35
